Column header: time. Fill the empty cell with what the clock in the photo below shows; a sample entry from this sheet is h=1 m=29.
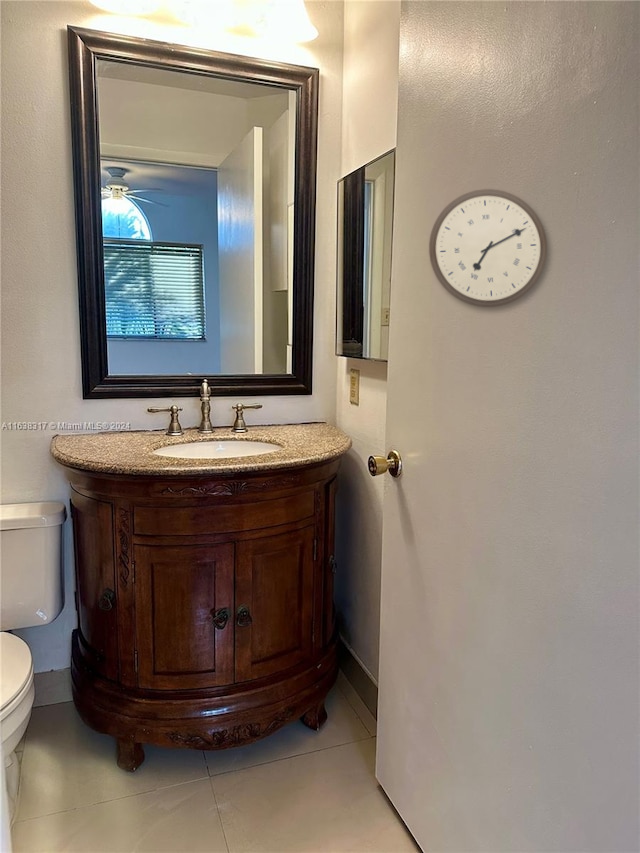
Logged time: h=7 m=11
